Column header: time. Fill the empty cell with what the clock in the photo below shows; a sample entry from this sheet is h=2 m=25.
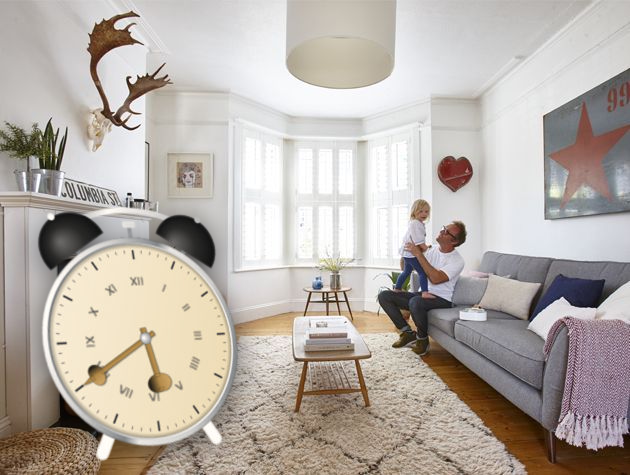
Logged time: h=5 m=40
